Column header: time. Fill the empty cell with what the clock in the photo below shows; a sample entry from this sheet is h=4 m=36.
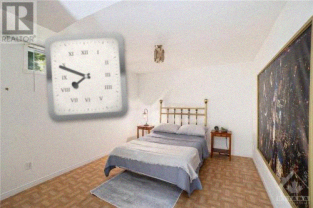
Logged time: h=7 m=49
